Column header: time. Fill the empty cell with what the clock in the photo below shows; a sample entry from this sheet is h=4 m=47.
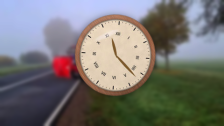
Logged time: h=11 m=22
